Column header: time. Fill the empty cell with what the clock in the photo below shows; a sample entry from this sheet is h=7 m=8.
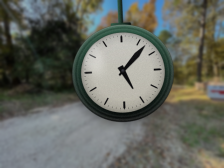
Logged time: h=5 m=7
